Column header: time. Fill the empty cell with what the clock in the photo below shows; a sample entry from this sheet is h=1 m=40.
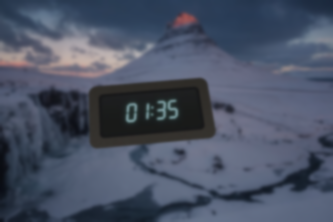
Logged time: h=1 m=35
